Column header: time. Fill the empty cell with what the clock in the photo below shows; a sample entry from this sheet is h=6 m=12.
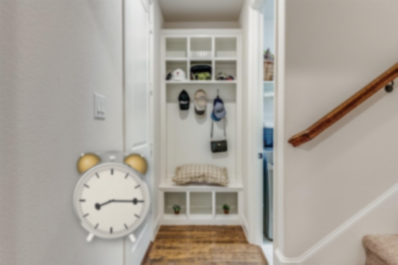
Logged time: h=8 m=15
